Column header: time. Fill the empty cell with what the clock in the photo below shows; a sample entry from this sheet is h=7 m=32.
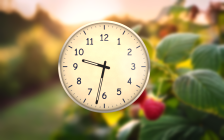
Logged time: h=9 m=32
